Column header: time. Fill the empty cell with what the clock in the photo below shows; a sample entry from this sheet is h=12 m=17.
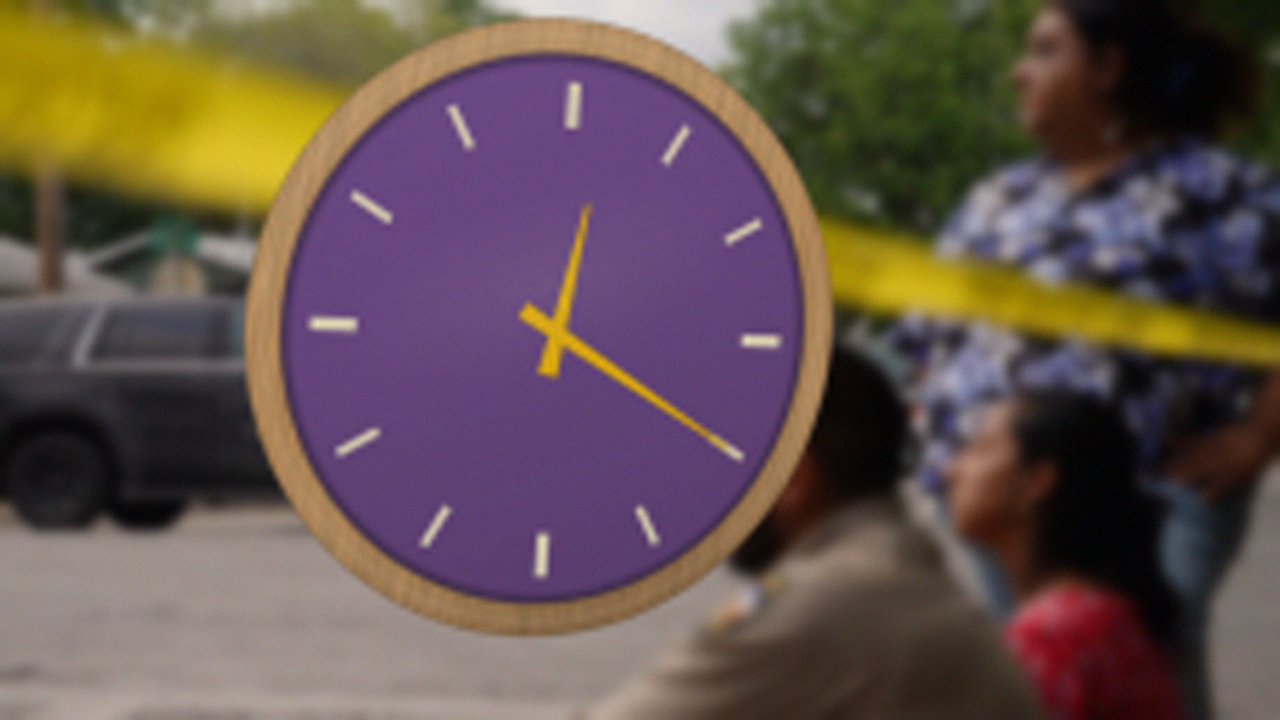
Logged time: h=12 m=20
